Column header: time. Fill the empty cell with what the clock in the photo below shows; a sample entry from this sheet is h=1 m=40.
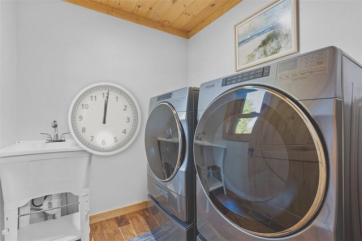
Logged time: h=12 m=1
